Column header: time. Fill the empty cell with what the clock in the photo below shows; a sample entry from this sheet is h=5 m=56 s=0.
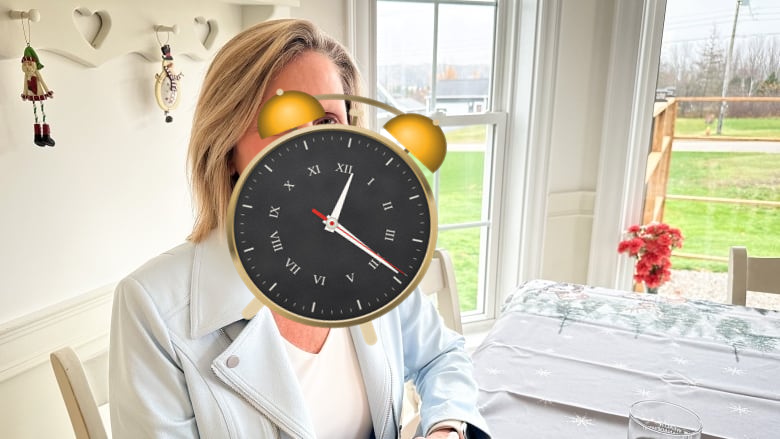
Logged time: h=12 m=19 s=19
